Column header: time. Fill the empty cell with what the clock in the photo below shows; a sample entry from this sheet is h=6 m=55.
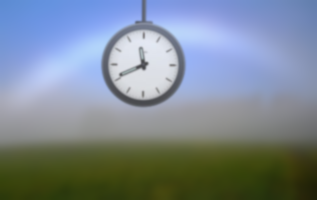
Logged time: h=11 m=41
